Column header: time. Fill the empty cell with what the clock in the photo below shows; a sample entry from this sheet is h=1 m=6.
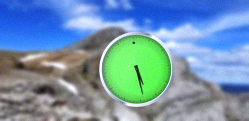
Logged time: h=5 m=29
